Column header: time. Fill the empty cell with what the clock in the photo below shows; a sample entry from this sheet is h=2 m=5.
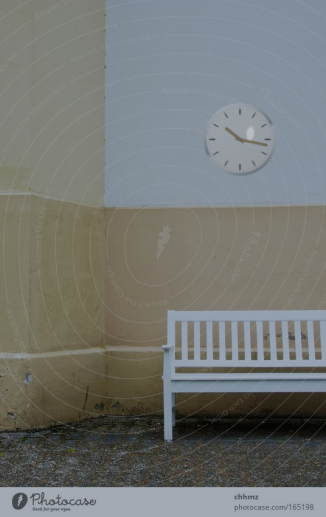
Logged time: h=10 m=17
